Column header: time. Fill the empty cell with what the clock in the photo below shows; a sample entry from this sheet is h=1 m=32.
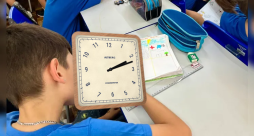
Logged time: h=2 m=12
